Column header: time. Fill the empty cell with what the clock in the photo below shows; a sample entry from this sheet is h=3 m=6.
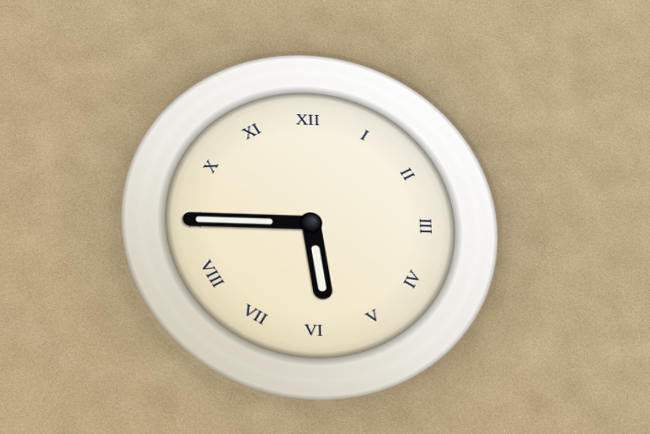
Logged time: h=5 m=45
